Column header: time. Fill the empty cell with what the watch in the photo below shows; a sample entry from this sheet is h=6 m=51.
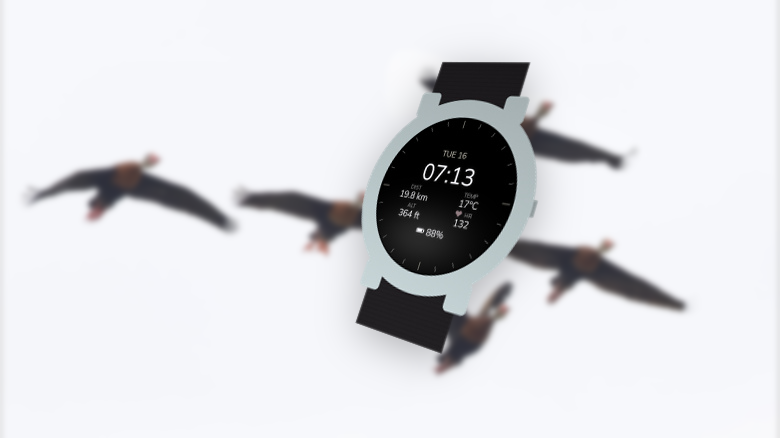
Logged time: h=7 m=13
